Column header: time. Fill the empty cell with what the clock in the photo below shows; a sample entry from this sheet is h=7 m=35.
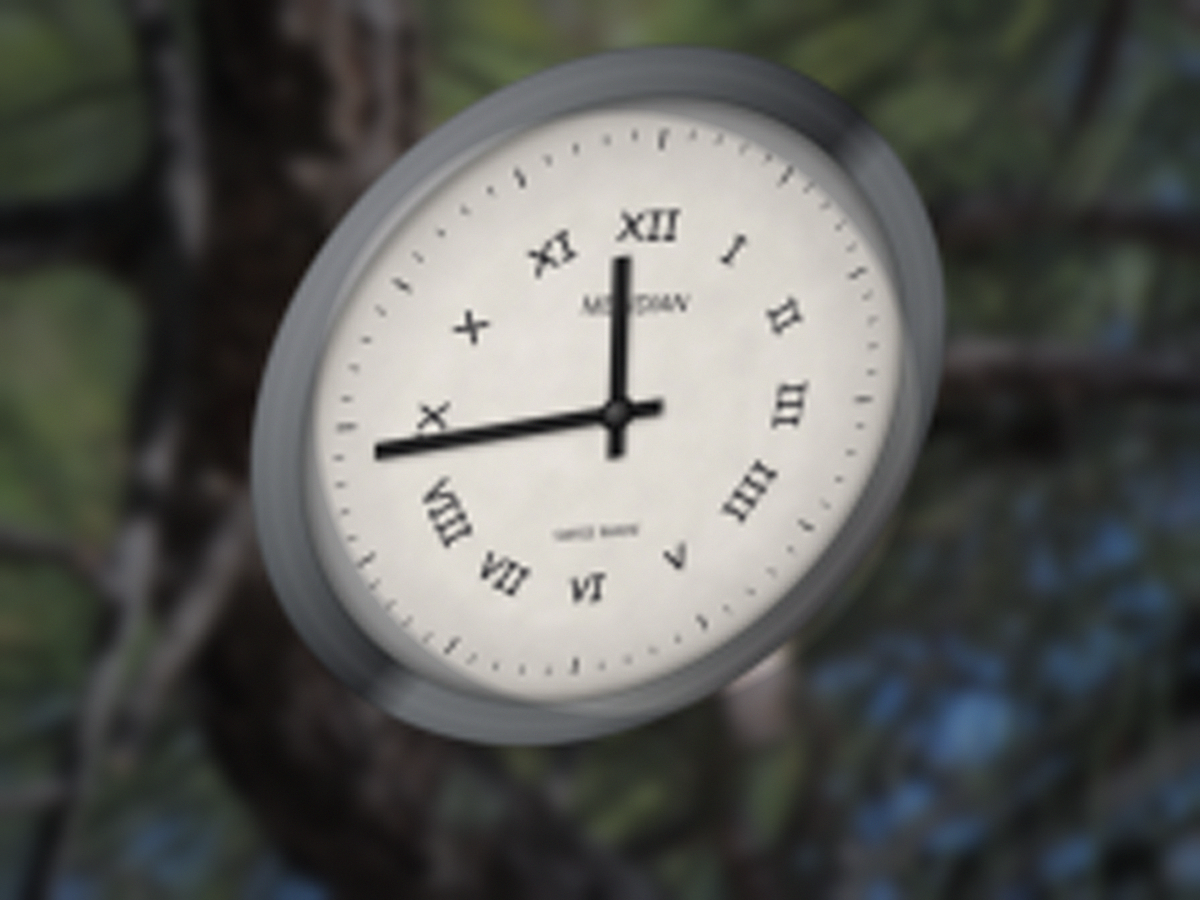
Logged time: h=11 m=44
